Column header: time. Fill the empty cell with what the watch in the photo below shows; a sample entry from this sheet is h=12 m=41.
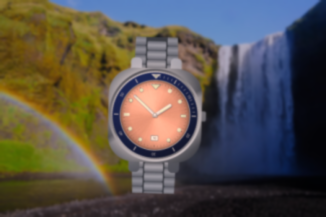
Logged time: h=1 m=52
